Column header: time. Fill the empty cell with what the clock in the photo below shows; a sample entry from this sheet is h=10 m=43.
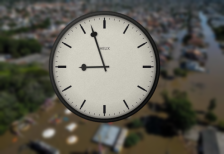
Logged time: h=8 m=57
